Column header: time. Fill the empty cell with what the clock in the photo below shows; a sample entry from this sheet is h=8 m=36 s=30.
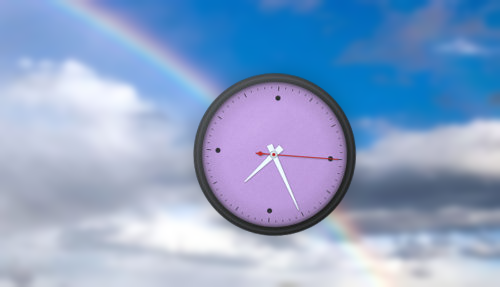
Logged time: h=7 m=25 s=15
